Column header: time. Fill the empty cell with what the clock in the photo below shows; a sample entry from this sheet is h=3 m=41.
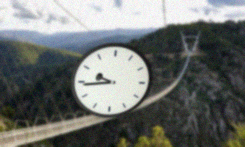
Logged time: h=9 m=44
